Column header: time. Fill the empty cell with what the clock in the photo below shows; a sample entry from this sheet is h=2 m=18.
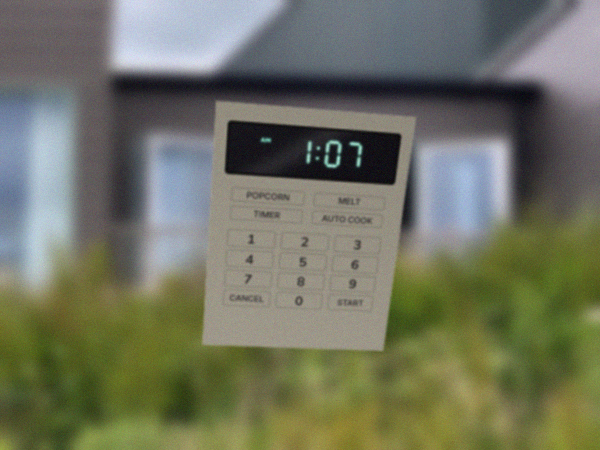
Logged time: h=1 m=7
